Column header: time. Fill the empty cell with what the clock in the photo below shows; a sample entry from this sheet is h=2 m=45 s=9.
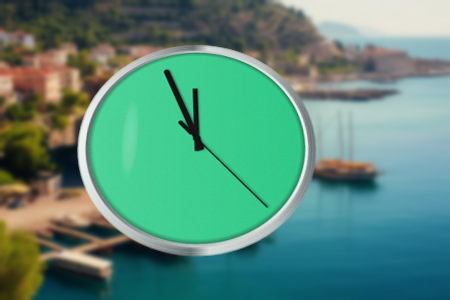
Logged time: h=11 m=56 s=23
